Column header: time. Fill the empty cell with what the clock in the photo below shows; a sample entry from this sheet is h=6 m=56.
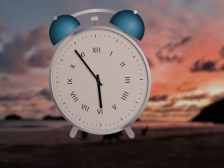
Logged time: h=5 m=54
